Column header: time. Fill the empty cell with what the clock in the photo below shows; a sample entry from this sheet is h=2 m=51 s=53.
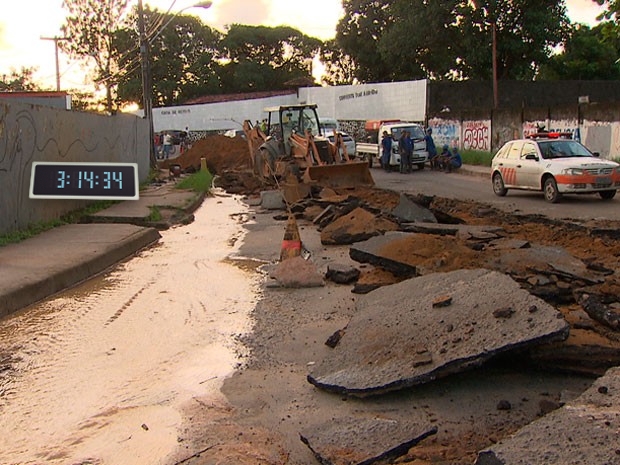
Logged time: h=3 m=14 s=34
